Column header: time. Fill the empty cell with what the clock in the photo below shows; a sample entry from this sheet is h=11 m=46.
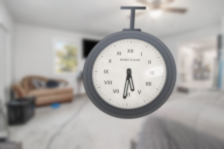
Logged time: h=5 m=31
